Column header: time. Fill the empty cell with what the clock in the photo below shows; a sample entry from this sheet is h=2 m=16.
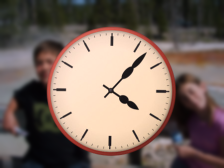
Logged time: h=4 m=7
